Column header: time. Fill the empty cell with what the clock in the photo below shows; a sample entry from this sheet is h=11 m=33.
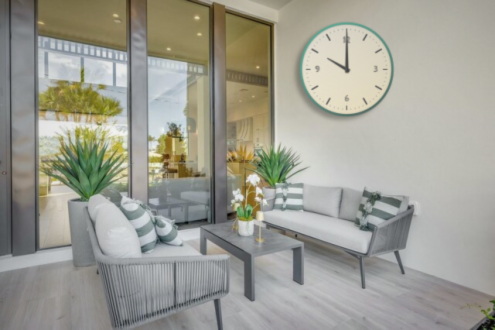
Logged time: h=10 m=0
